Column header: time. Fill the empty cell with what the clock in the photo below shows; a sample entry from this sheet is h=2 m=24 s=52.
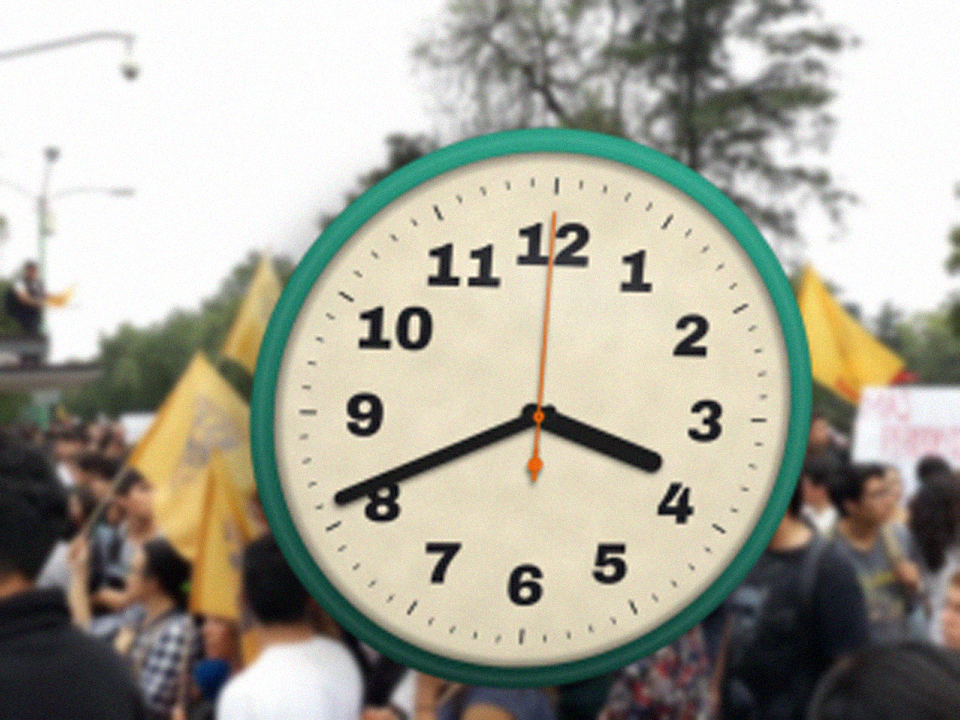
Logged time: h=3 m=41 s=0
